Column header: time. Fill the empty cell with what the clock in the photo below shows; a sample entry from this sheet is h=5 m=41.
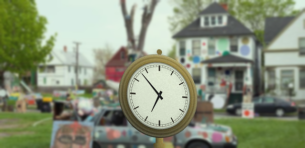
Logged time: h=6 m=53
